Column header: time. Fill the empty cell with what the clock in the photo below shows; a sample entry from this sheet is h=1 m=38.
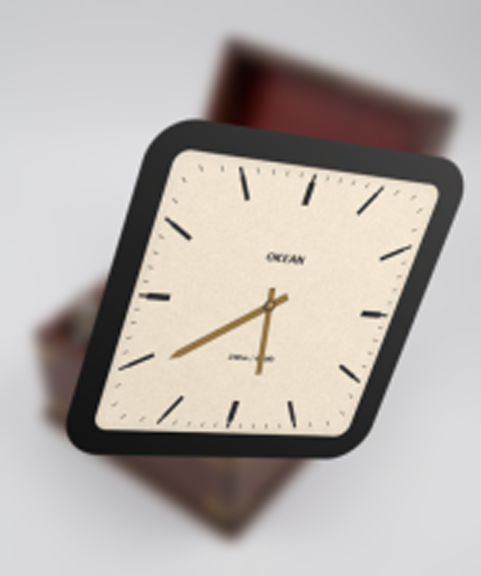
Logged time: h=5 m=39
